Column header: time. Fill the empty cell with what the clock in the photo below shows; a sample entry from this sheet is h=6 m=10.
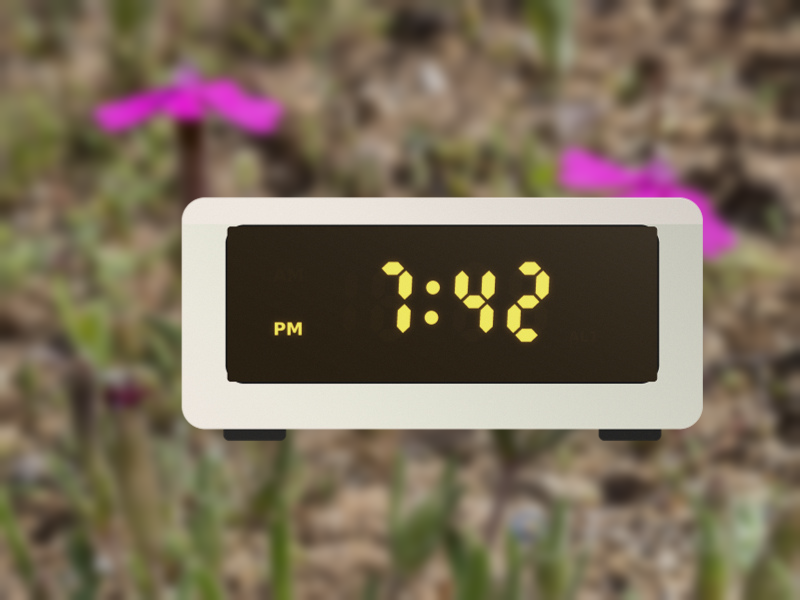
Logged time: h=7 m=42
